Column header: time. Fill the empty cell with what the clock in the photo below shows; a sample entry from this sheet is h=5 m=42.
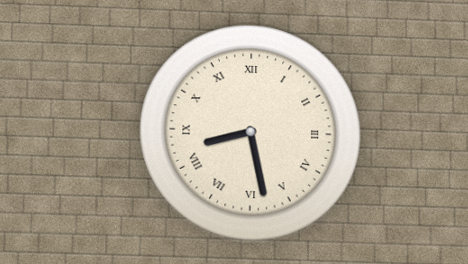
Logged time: h=8 m=28
